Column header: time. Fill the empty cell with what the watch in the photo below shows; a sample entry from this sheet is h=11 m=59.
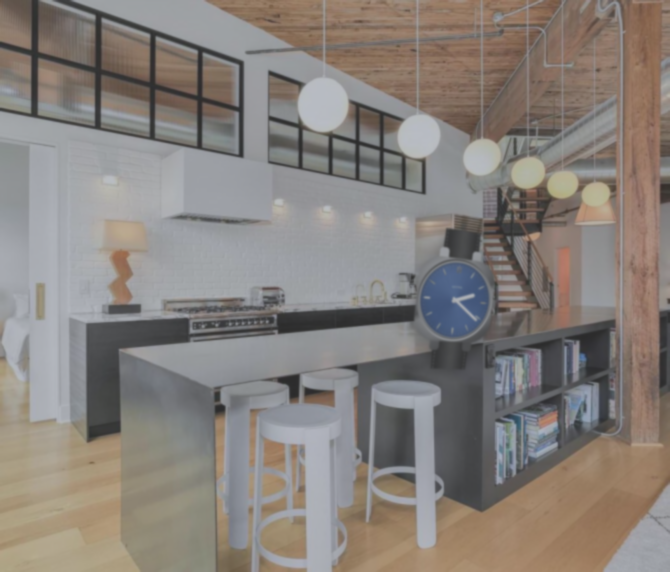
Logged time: h=2 m=21
